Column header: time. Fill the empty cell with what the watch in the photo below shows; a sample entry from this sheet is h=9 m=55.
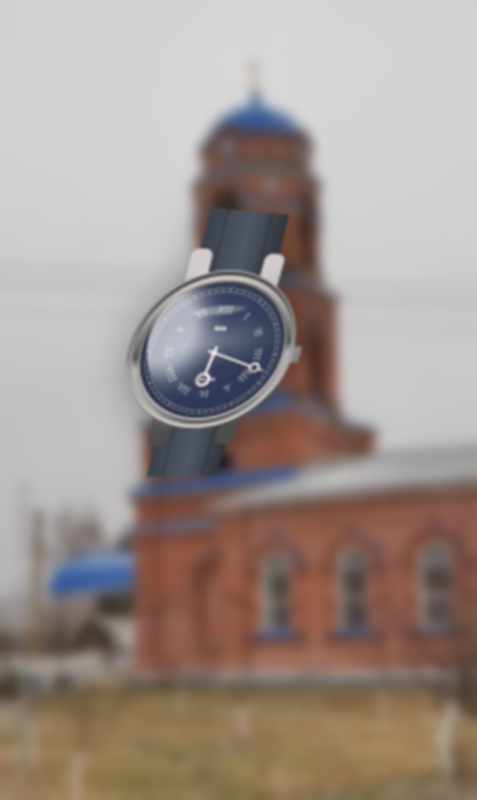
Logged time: h=6 m=18
